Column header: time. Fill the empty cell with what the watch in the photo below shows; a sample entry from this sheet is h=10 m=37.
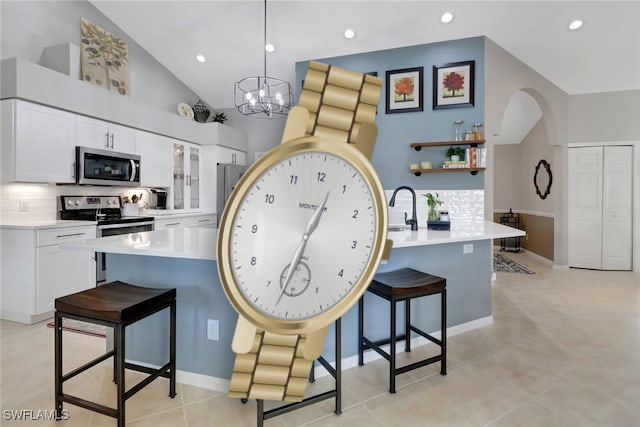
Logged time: h=12 m=32
